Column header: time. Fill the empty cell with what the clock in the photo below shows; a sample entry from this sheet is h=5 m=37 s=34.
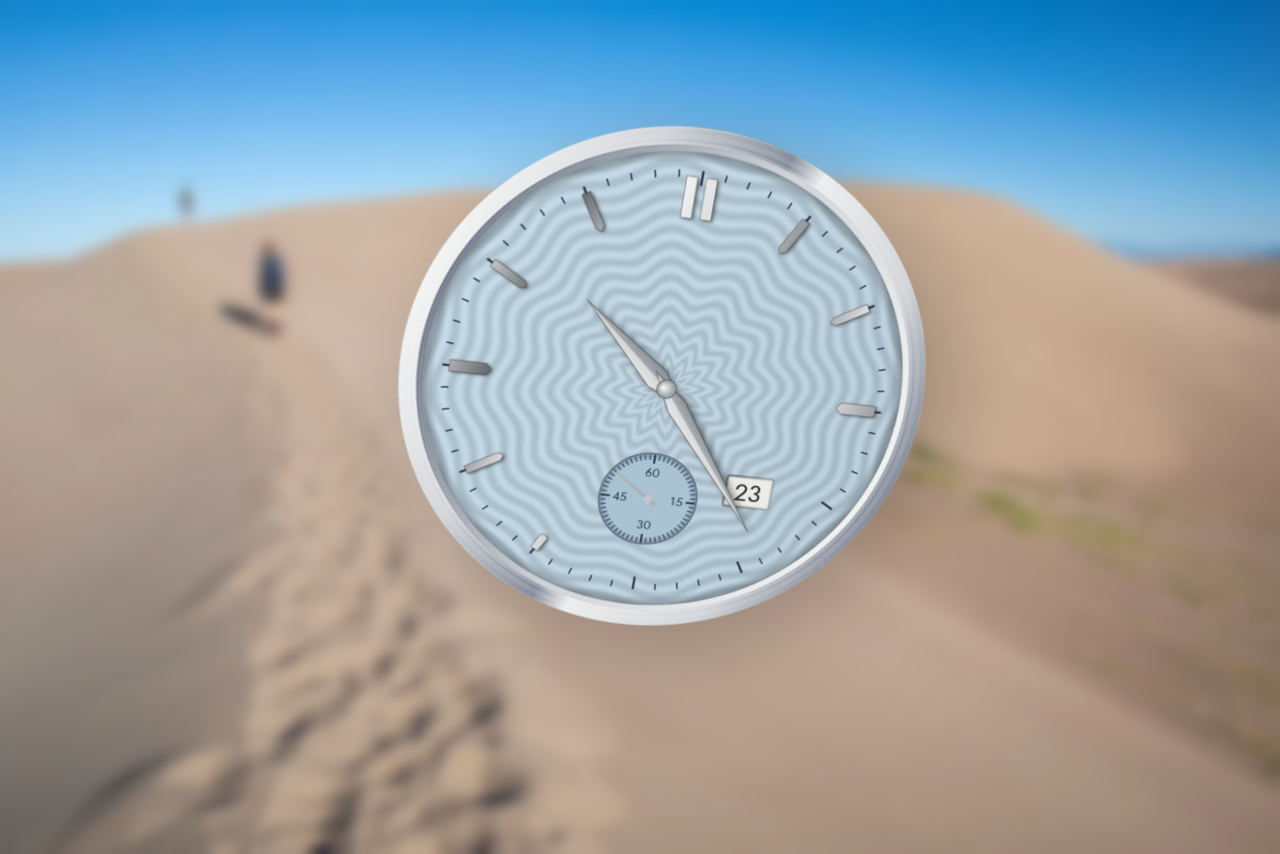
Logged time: h=10 m=23 s=51
